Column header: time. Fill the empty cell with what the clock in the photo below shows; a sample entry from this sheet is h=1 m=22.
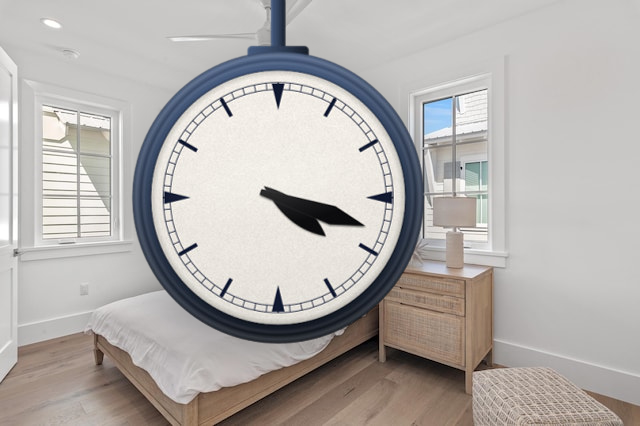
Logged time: h=4 m=18
